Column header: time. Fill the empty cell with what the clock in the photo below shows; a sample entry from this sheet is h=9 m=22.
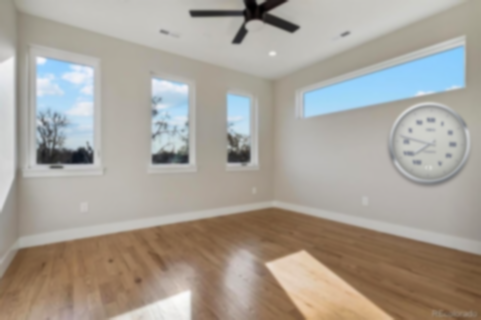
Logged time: h=7 m=47
